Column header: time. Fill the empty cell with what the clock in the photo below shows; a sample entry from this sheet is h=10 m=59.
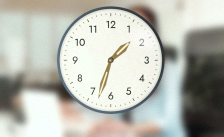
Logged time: h=1 m=33
